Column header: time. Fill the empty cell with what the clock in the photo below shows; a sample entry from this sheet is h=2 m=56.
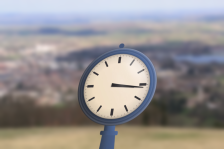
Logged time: h=3 m=16
